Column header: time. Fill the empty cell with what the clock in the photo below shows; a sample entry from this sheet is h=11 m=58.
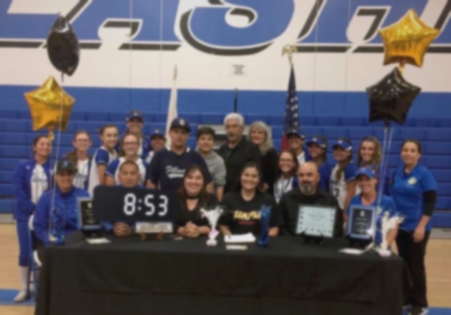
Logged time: h=8 m=53
